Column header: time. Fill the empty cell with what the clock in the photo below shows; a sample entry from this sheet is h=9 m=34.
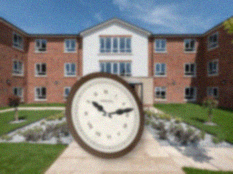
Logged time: h=10 m=13
